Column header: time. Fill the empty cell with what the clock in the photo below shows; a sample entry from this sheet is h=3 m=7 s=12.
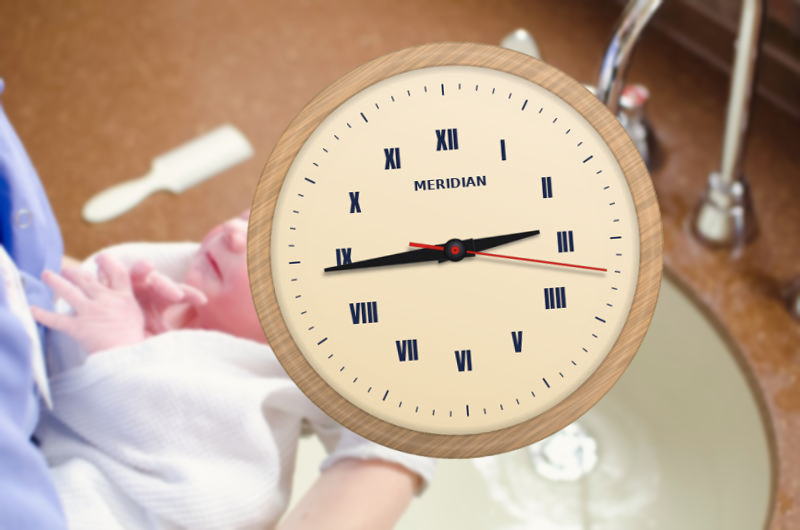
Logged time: h=2 m=44 s=17
